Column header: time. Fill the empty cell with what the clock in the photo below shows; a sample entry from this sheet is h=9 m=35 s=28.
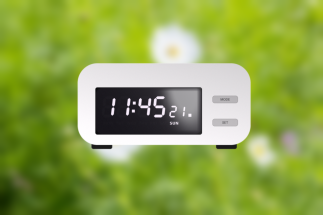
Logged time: h=11 m=45 s=21
